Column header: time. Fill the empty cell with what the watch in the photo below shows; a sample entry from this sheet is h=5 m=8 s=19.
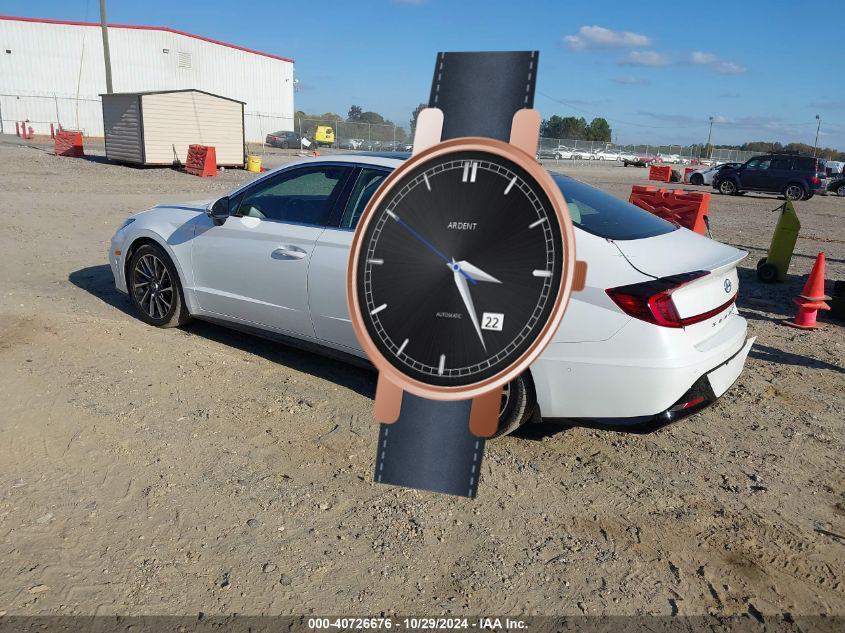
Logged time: h=3 m=24 s=50
